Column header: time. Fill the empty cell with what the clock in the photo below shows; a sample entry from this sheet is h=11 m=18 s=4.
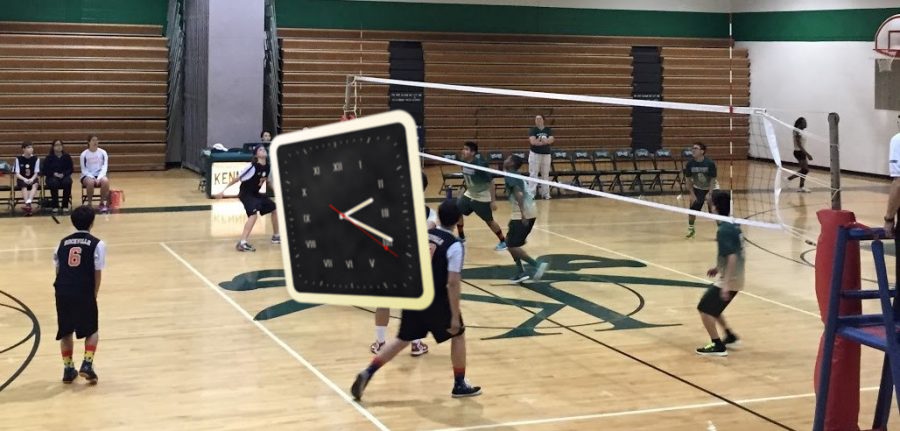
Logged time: h=2 m=19 s=21
